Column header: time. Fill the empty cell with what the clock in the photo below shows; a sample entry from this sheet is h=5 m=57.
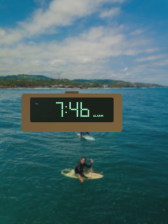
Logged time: h=7 m=46
